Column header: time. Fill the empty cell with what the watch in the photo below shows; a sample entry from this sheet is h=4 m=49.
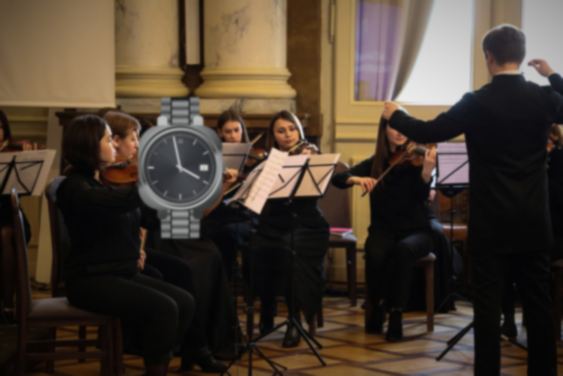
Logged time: h=3 m=58
